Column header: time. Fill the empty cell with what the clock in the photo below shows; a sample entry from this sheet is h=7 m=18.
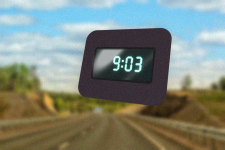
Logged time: h=9 m=3
